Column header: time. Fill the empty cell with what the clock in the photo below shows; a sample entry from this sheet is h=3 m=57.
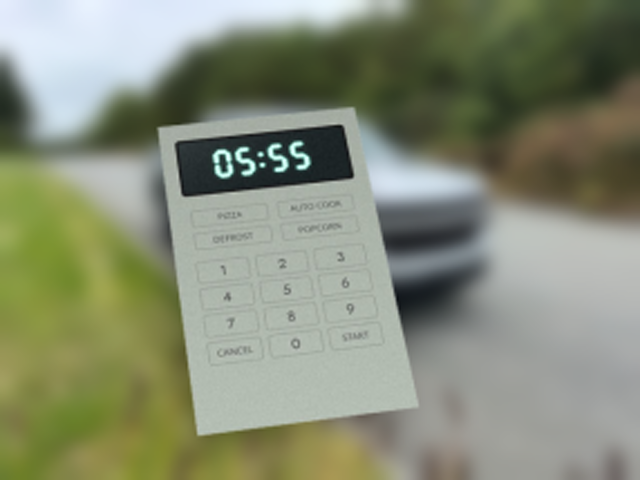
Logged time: h=5 m=55
